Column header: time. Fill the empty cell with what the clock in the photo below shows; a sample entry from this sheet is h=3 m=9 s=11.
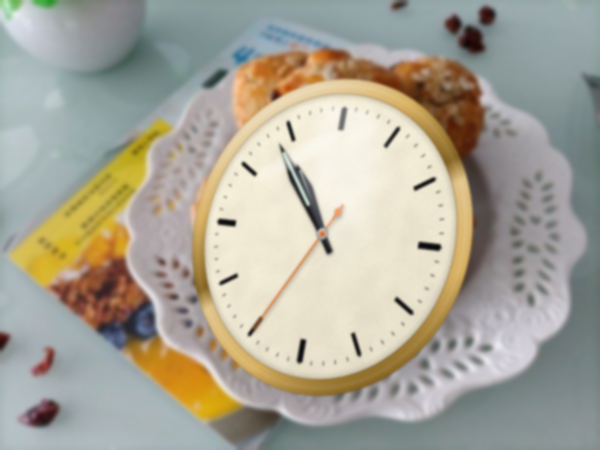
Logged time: h=10 m=53 s=35
